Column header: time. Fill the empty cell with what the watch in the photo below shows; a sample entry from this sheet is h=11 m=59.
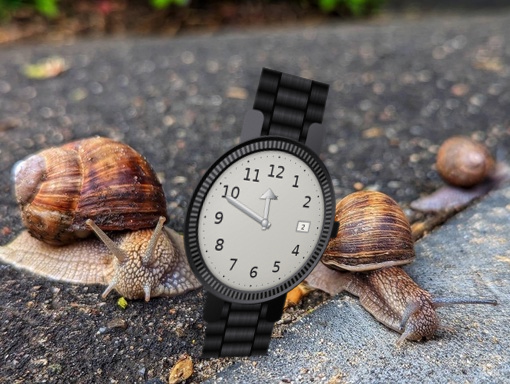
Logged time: h=11 m=49
